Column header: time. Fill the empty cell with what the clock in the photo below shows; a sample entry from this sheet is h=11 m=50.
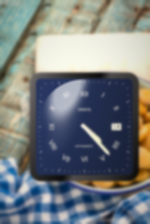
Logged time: h=4 m=23
